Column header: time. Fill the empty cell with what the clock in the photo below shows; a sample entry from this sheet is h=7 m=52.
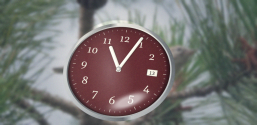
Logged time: h=11 m=4
